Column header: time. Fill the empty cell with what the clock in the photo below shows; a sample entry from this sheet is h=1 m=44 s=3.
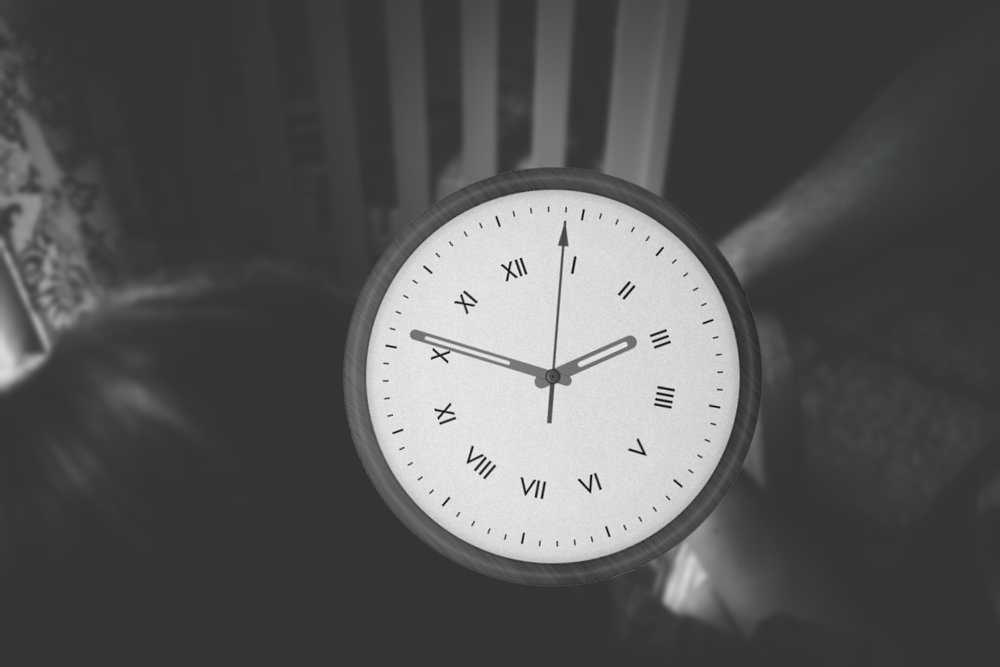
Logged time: h=2 m=51 s=4
